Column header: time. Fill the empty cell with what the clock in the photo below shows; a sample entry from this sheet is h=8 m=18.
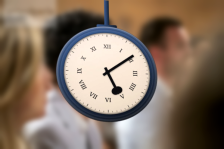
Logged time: h=5 m=9
